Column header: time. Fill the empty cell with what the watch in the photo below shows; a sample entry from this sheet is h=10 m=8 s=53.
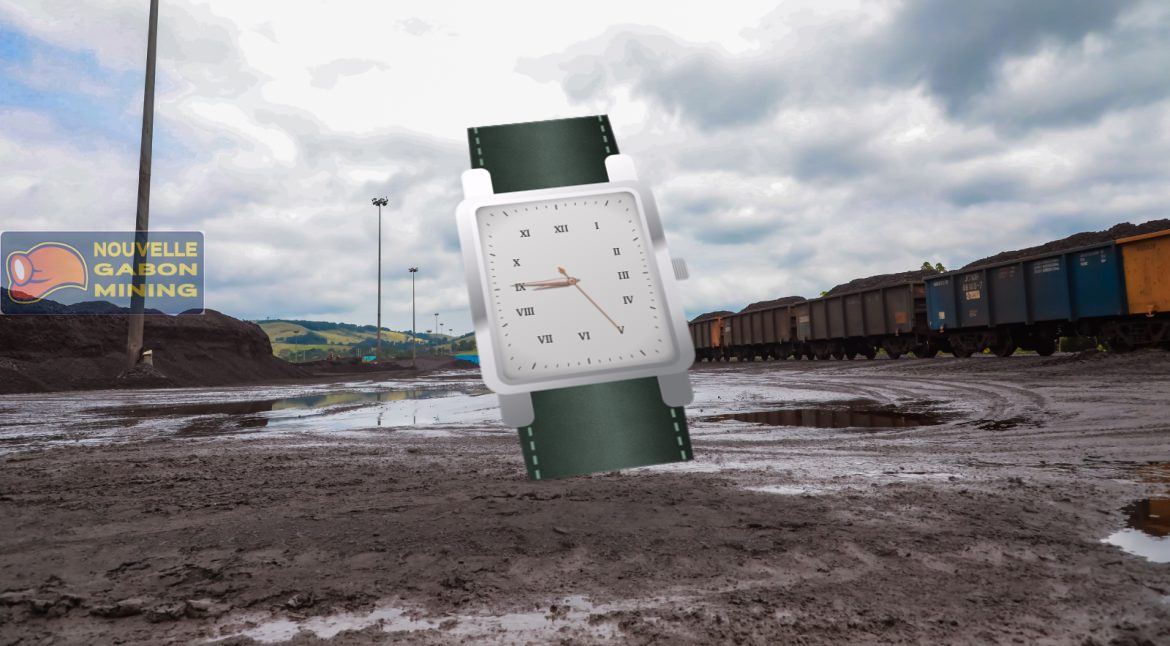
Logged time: h=8 m=45 s=25
